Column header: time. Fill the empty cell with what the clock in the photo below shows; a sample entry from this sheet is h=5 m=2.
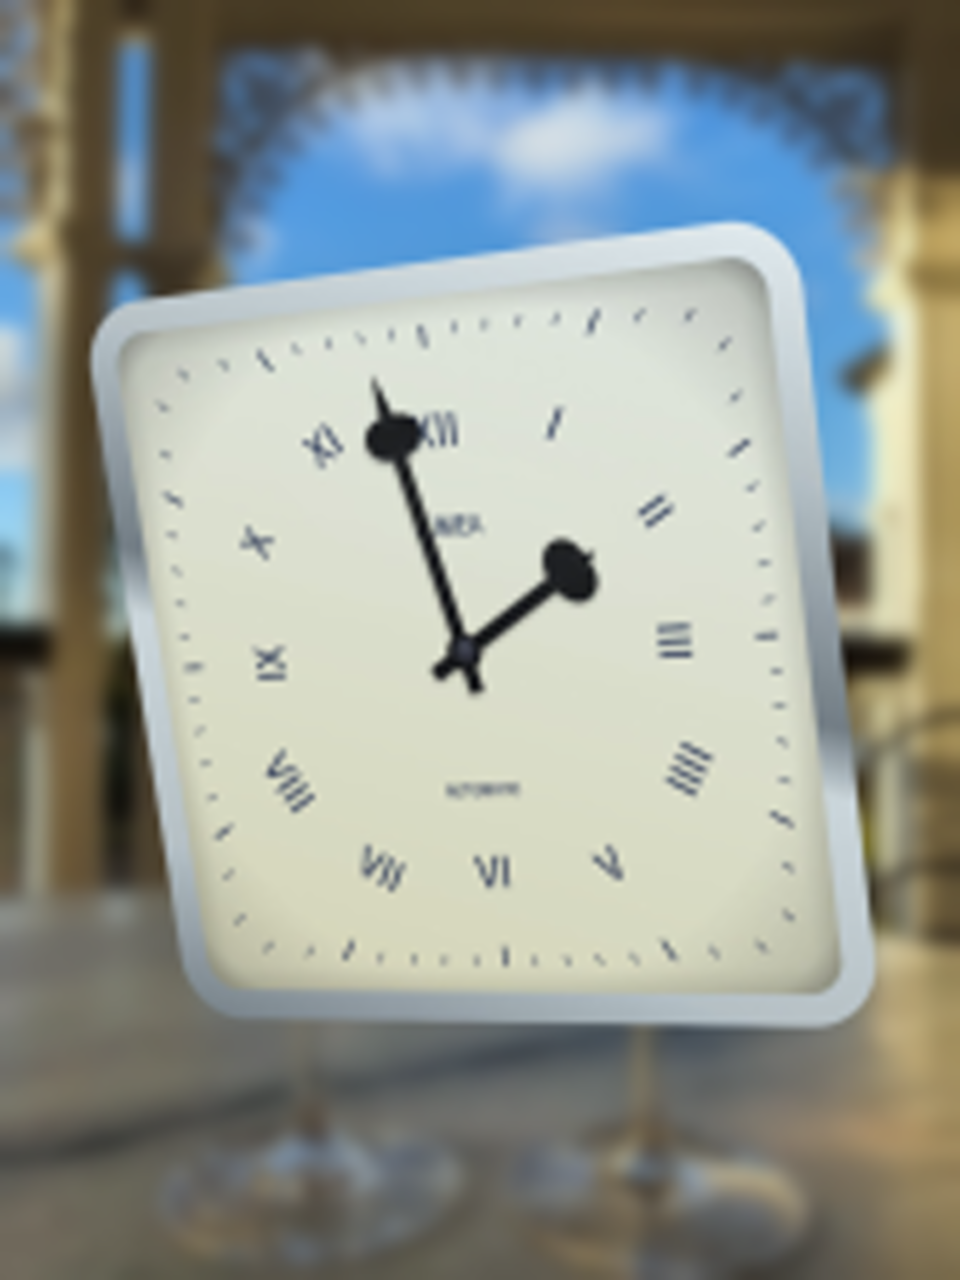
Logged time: h=1 m=58
